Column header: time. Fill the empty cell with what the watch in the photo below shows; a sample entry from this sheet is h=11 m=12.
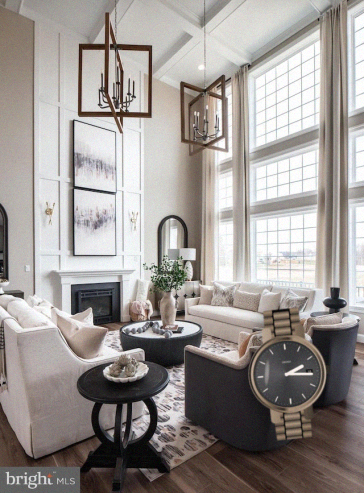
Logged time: h=2 m=16
